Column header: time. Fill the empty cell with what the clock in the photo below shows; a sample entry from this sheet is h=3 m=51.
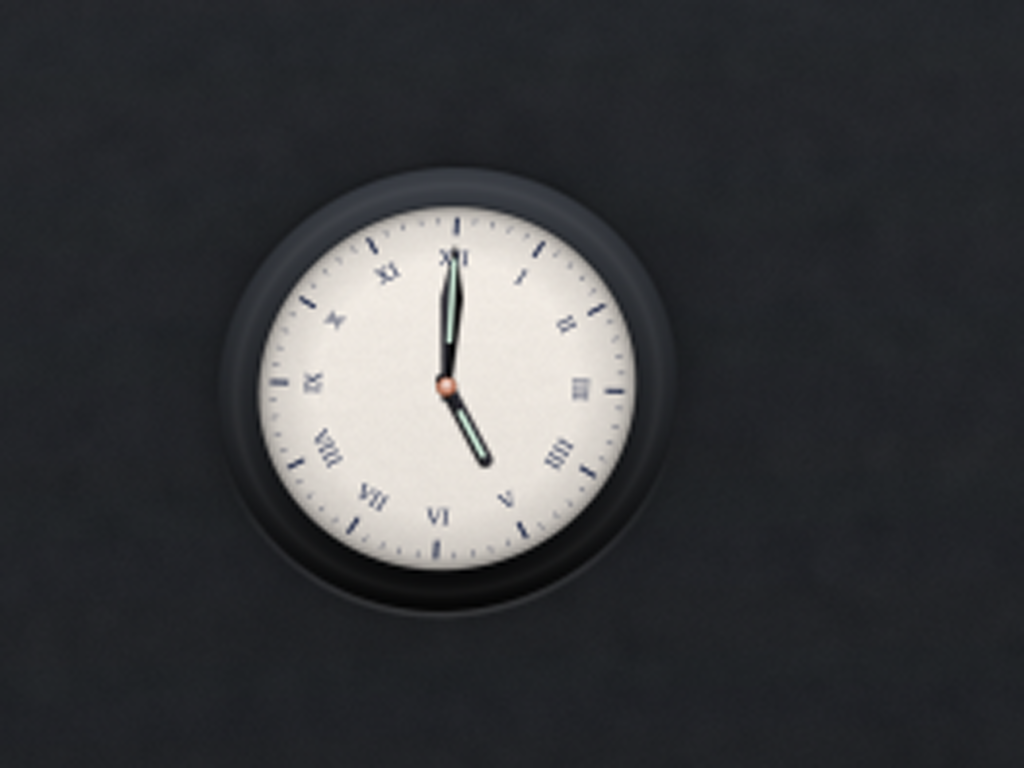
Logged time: h=5 m=0
